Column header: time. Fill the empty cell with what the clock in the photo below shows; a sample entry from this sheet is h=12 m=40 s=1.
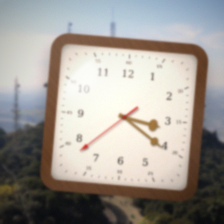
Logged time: h=3 m=20 s=38
